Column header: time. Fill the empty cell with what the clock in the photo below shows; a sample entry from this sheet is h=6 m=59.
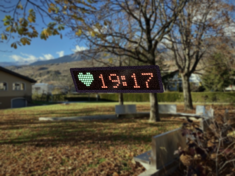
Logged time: h=19 m=17
